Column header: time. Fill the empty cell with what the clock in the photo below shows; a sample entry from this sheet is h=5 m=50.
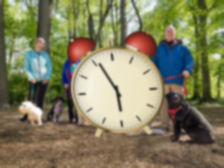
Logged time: h=5 m=56
